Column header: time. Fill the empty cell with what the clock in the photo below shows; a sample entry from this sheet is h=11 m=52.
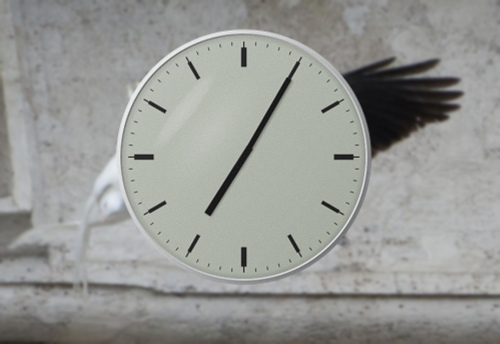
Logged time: h=7 m=5
